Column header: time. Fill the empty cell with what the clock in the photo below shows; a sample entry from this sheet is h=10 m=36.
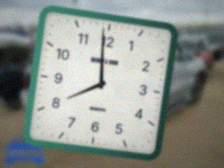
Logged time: h=7 m=59
